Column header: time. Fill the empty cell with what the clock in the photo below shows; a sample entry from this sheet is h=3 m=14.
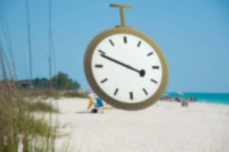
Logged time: h=3 m=49
